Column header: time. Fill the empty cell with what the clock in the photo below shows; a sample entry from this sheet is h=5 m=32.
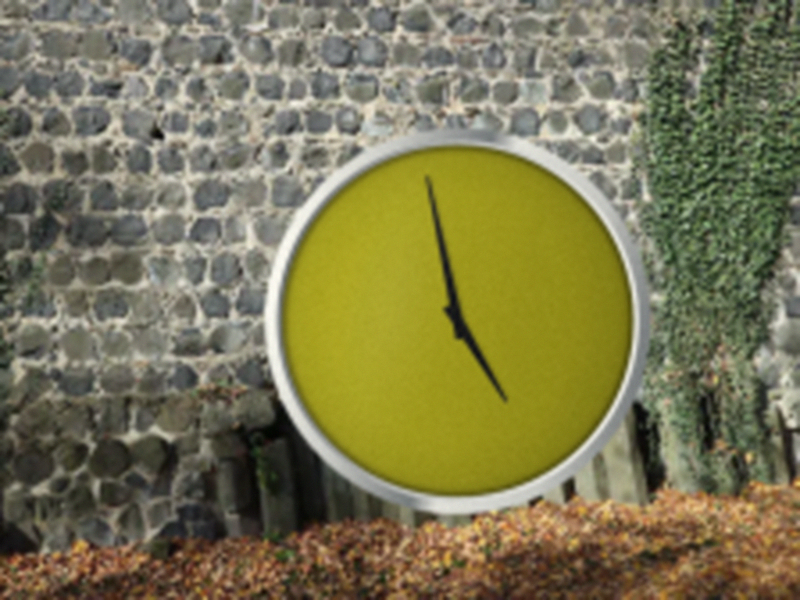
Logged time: h=4 m=58
